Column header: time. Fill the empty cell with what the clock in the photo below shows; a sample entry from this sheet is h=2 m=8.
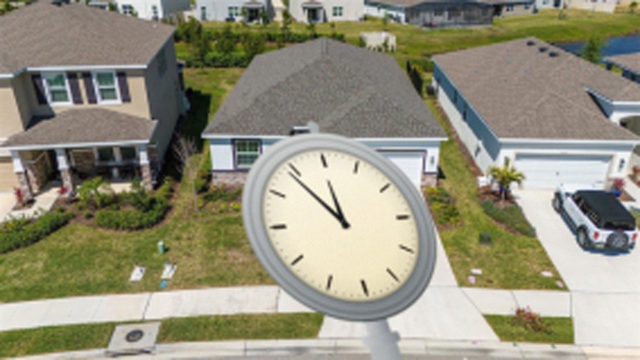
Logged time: h=11 m=54
